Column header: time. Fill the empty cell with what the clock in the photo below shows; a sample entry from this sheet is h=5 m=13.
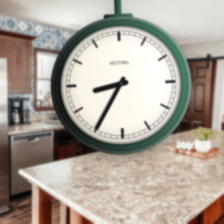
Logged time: h=8 m=35
